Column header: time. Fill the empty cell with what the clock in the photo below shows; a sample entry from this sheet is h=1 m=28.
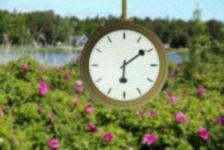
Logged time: h=6 m=9
